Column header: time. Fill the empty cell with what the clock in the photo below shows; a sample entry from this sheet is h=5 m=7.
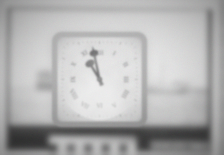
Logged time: h=10 m=58
